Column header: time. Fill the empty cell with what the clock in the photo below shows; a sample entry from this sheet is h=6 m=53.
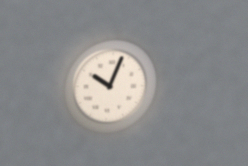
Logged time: h=10 m=3
